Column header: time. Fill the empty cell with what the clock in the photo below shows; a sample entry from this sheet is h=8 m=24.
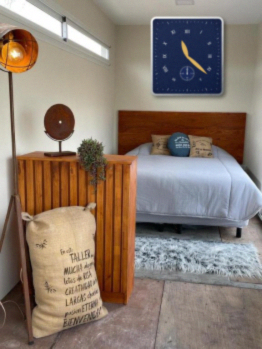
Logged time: h=11 m=22
